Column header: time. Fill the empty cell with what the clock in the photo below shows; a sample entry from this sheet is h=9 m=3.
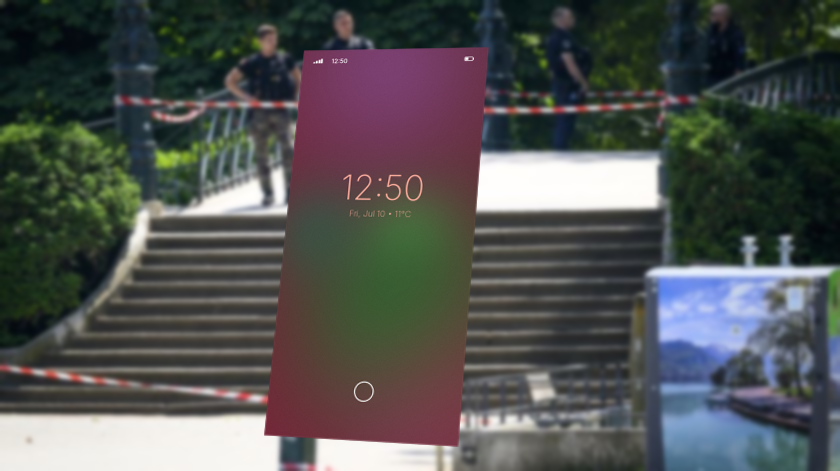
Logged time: h=12 m=50
